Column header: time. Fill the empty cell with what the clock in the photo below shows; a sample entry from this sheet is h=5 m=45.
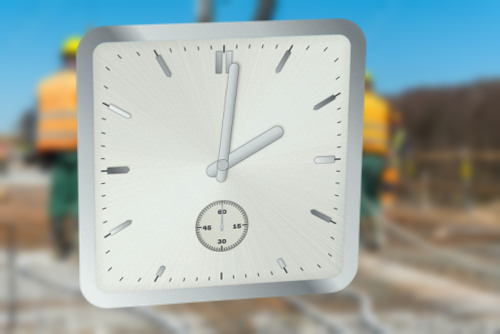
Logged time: h=2 m=1
